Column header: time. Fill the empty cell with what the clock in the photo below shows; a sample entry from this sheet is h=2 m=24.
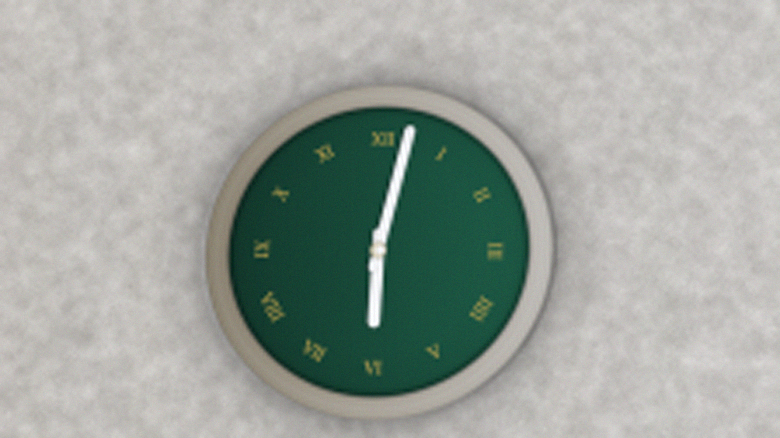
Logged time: h=6 m=2
